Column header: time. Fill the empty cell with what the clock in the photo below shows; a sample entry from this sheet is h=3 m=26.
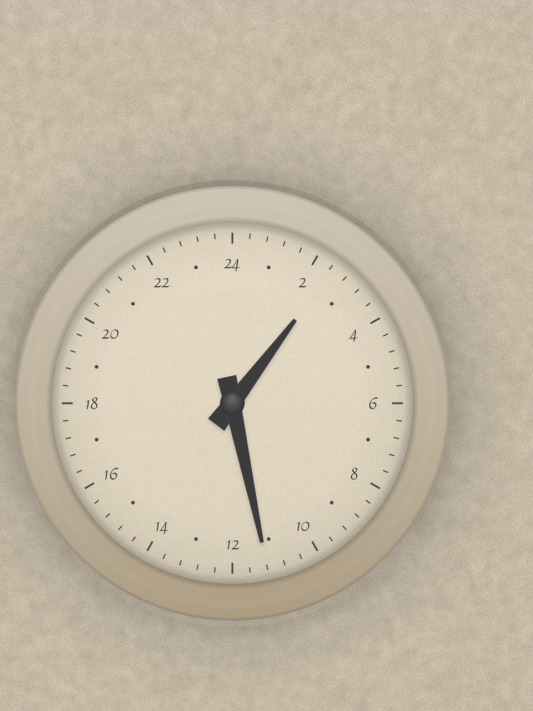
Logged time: h=2 m=28
